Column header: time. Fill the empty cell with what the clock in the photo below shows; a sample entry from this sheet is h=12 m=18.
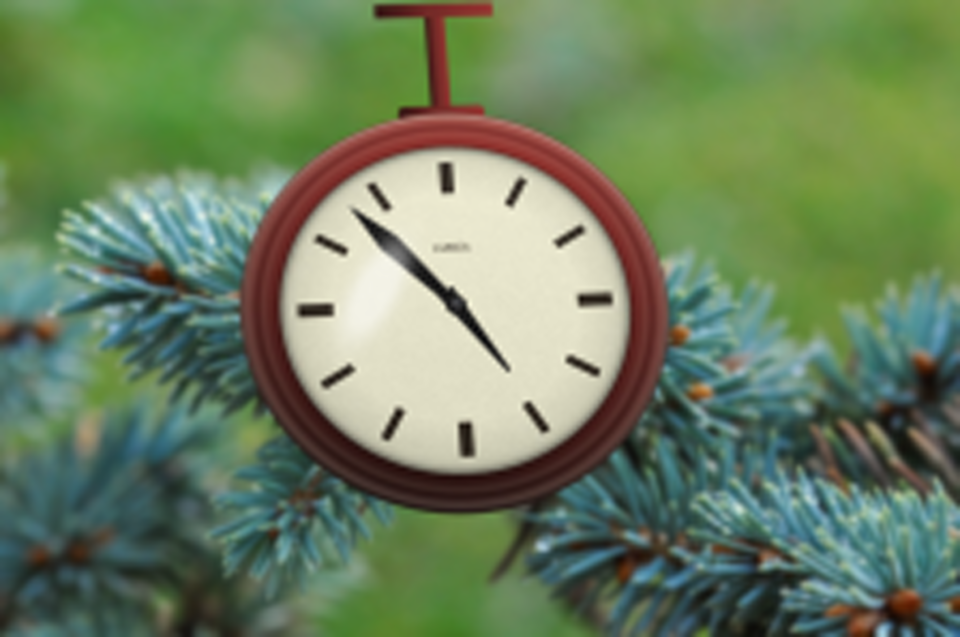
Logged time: h=4 m=53
